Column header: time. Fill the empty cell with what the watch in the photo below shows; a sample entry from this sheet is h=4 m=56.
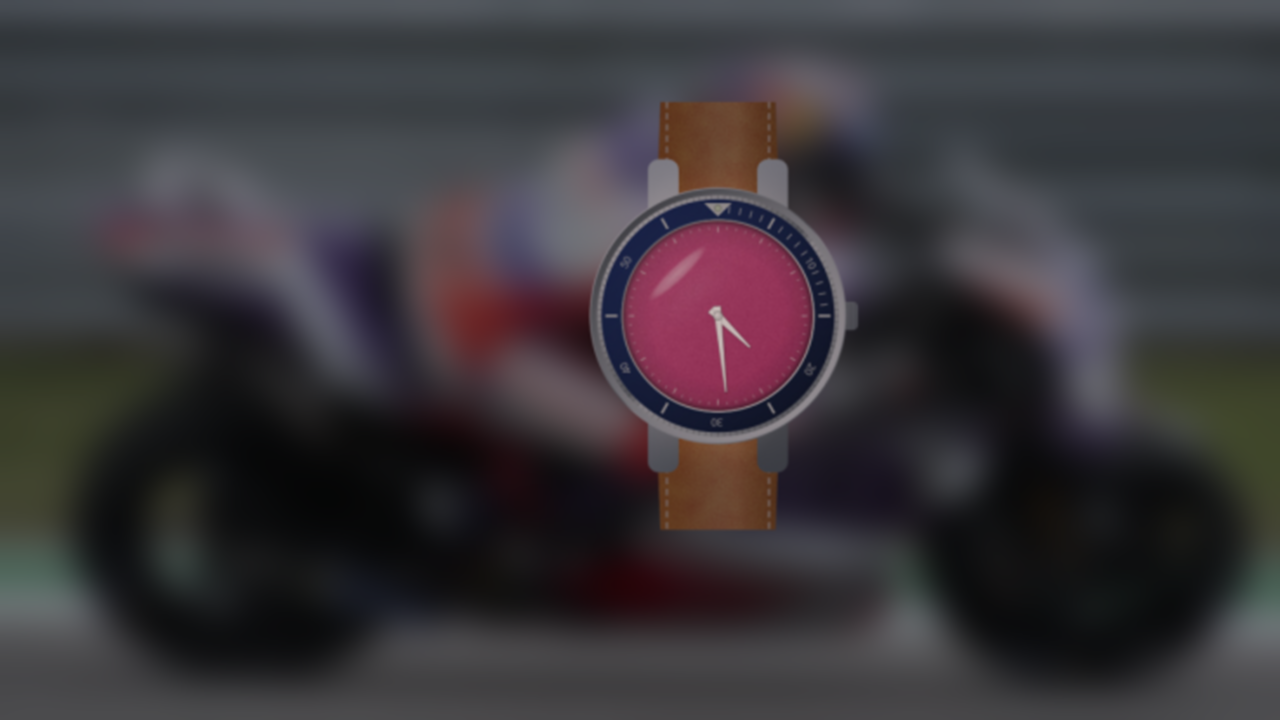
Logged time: h=4 m=29
